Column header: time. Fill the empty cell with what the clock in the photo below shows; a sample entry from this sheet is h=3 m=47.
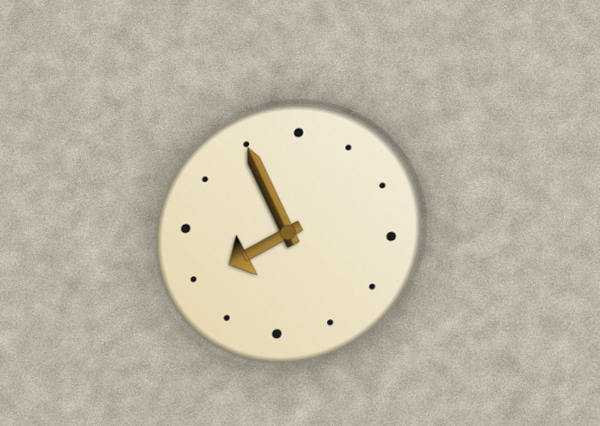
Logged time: h=7 m=55
